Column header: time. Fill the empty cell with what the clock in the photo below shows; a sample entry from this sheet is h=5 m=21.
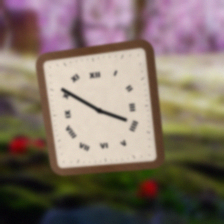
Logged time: h=3 m=51
